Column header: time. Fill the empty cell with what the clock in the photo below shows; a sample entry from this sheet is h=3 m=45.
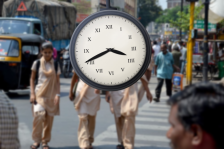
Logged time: h=3 m=41
